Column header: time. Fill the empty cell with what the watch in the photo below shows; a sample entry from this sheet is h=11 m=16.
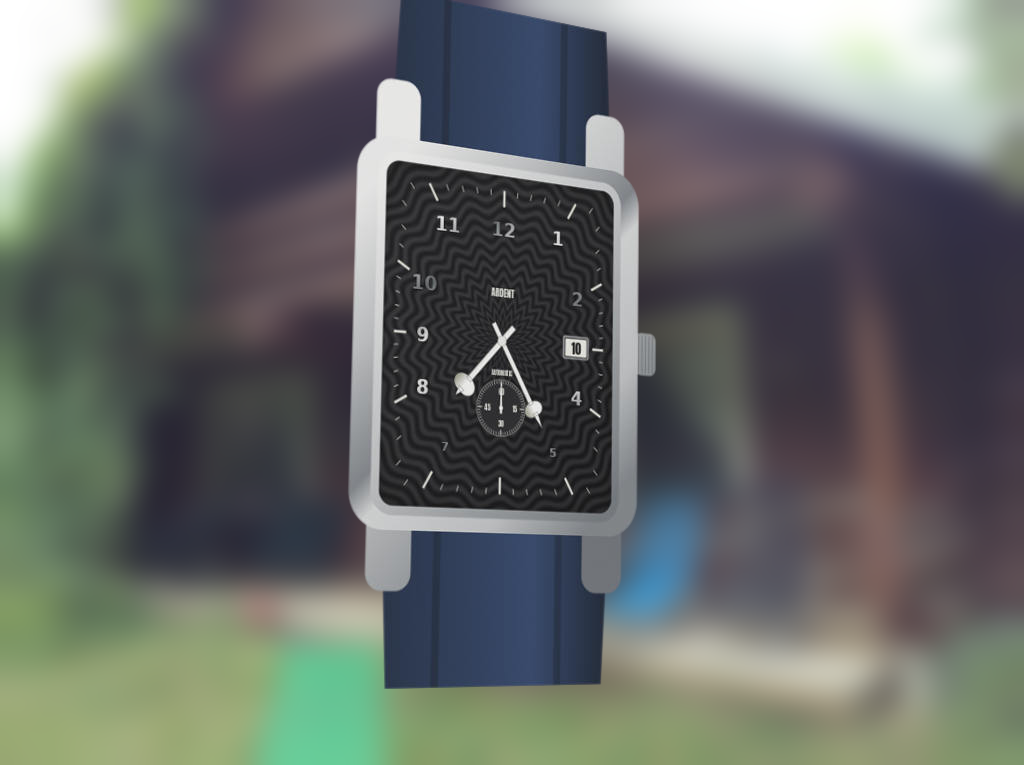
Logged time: h=7 m=25
